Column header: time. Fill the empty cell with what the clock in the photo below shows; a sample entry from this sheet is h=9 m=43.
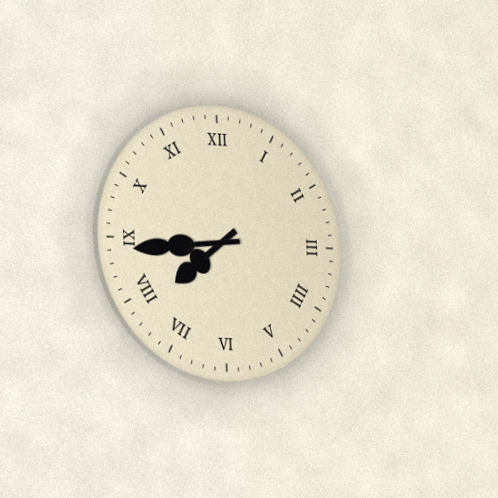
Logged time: h=7 m=44
